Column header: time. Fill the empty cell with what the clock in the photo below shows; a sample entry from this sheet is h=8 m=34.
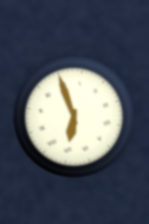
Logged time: h=7 m=0
